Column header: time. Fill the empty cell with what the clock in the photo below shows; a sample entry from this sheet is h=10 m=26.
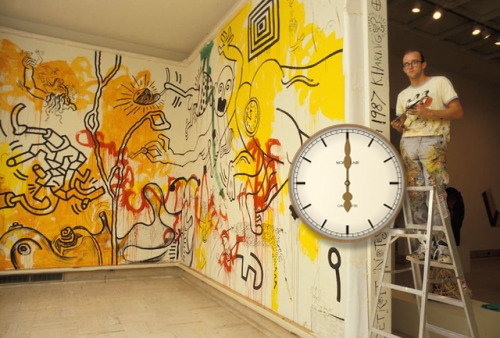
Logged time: h=6 m=0
